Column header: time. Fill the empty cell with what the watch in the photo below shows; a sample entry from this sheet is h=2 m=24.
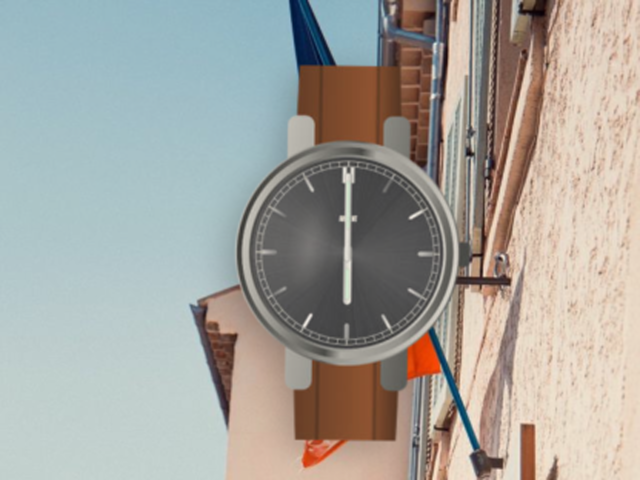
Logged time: h=6 m=0
